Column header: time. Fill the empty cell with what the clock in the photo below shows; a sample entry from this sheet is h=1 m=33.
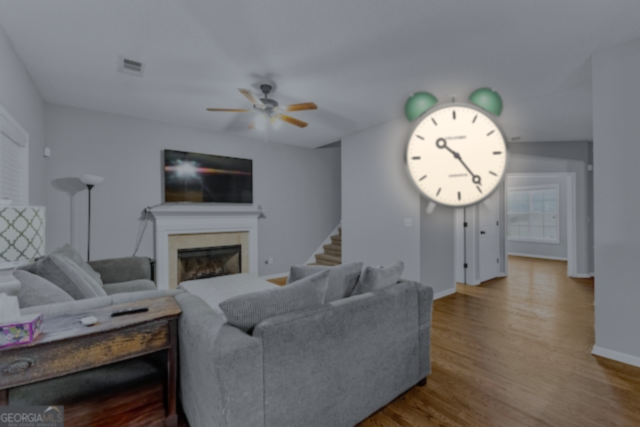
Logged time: h=10 m=24
